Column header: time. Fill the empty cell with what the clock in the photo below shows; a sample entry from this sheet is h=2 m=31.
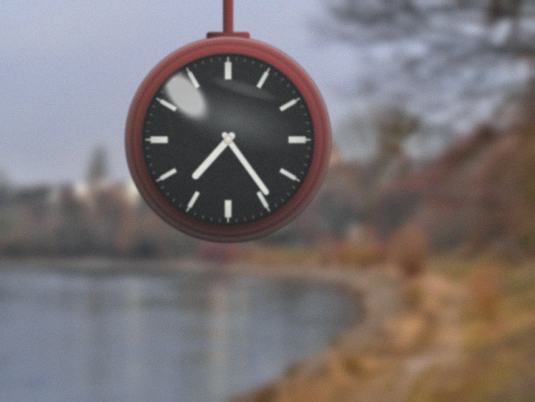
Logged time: h=7 m=24
